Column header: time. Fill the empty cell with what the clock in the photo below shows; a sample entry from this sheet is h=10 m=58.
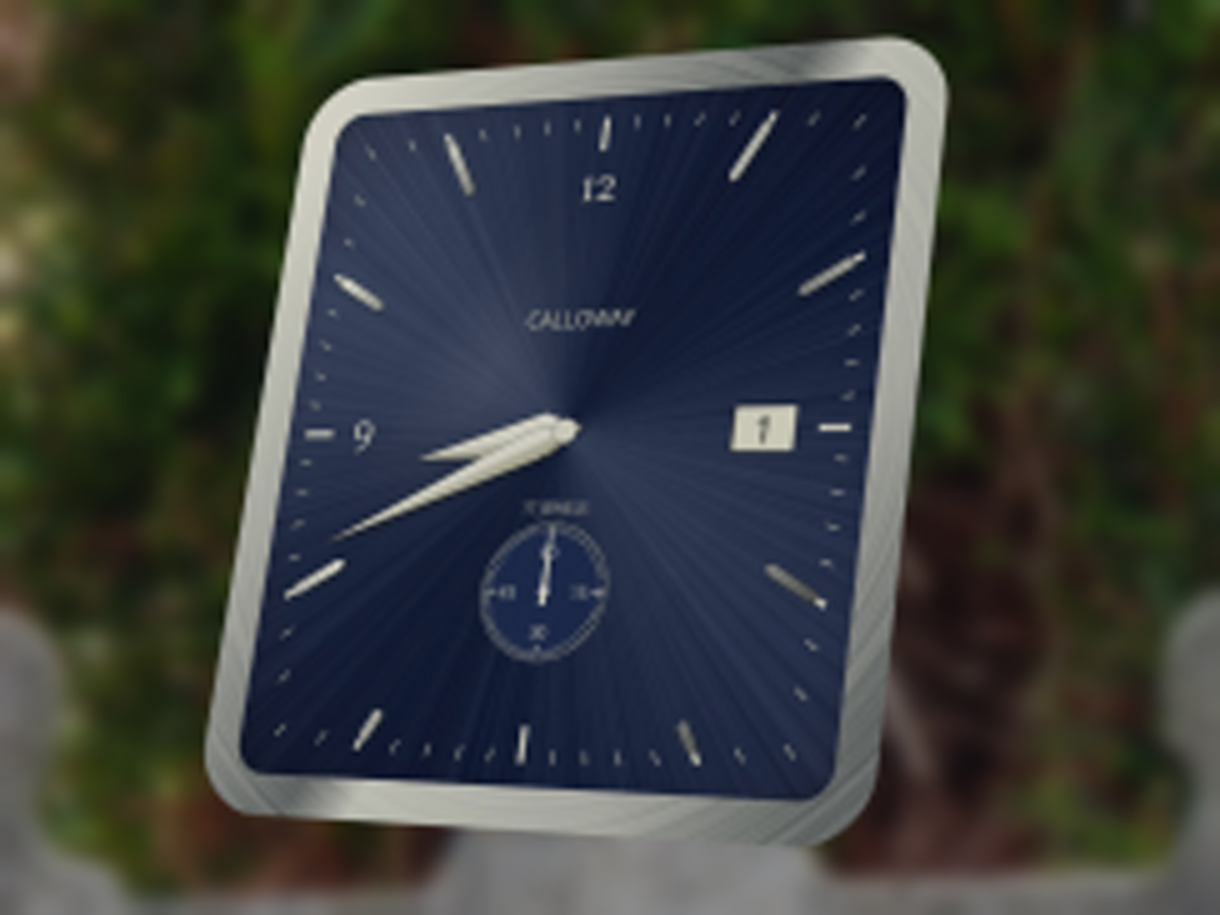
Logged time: h=8 m=41
